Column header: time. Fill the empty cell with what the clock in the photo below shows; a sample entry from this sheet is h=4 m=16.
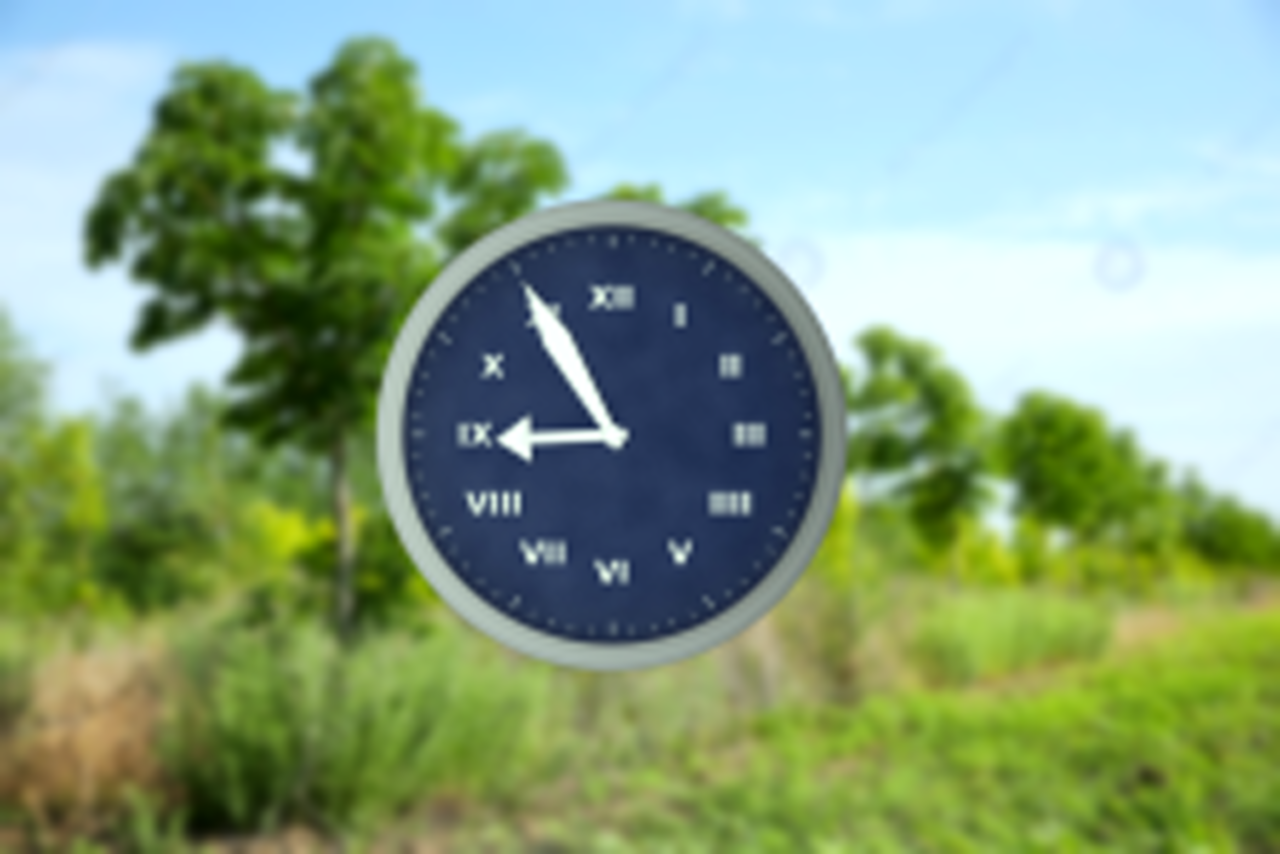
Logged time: h=8 m=55
